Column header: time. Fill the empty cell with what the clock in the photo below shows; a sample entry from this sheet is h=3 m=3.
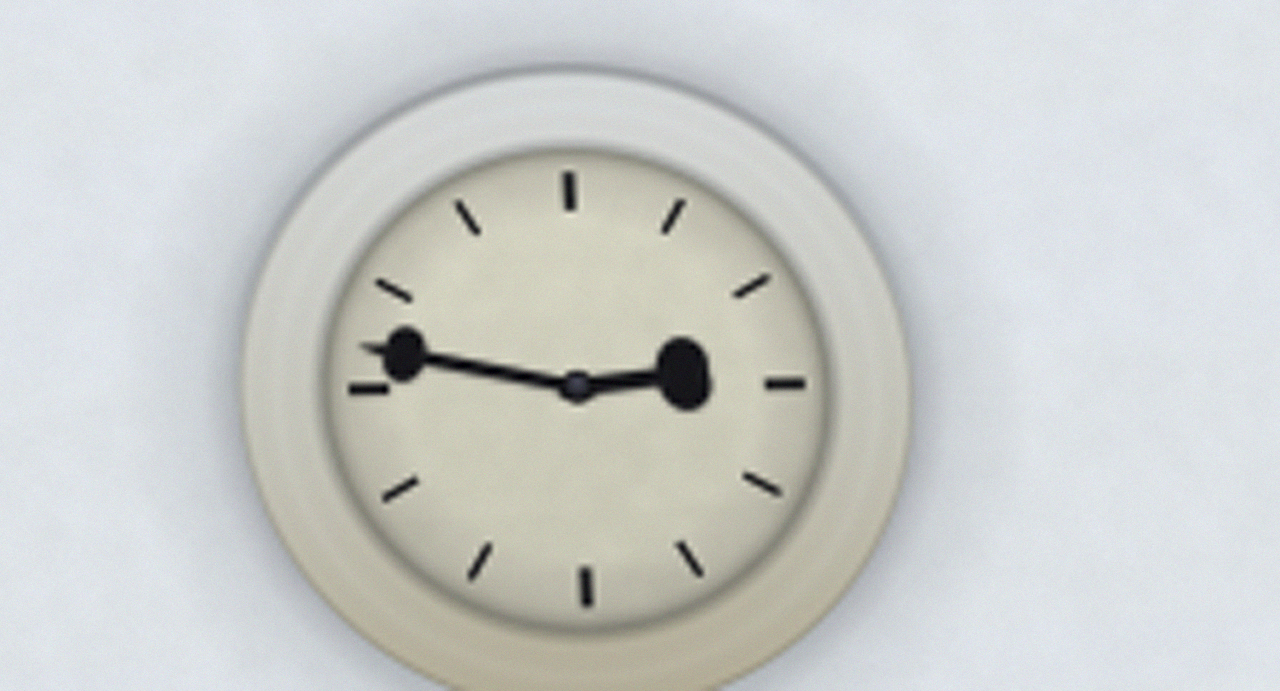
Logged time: h=2 m=47
